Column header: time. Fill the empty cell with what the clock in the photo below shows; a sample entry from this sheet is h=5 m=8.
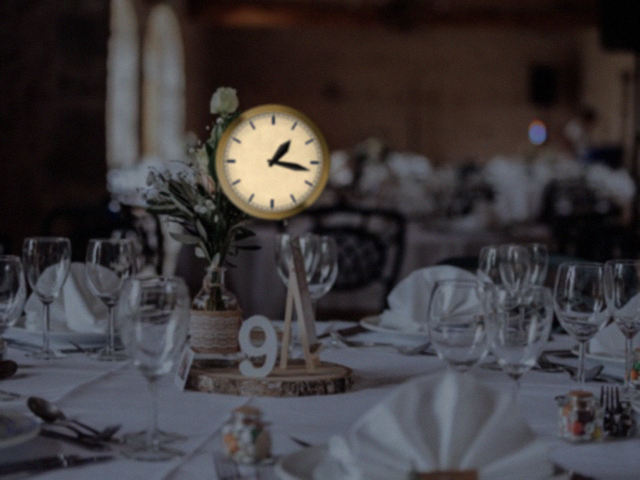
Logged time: h=1 m=17
